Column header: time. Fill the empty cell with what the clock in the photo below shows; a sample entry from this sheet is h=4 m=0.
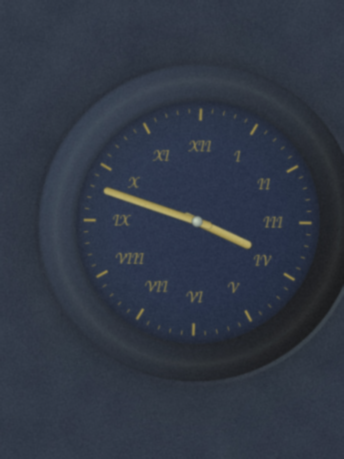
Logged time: h=3 m=48
